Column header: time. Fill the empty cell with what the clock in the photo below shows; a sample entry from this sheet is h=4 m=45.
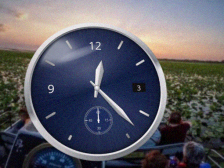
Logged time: h=12 m=23
